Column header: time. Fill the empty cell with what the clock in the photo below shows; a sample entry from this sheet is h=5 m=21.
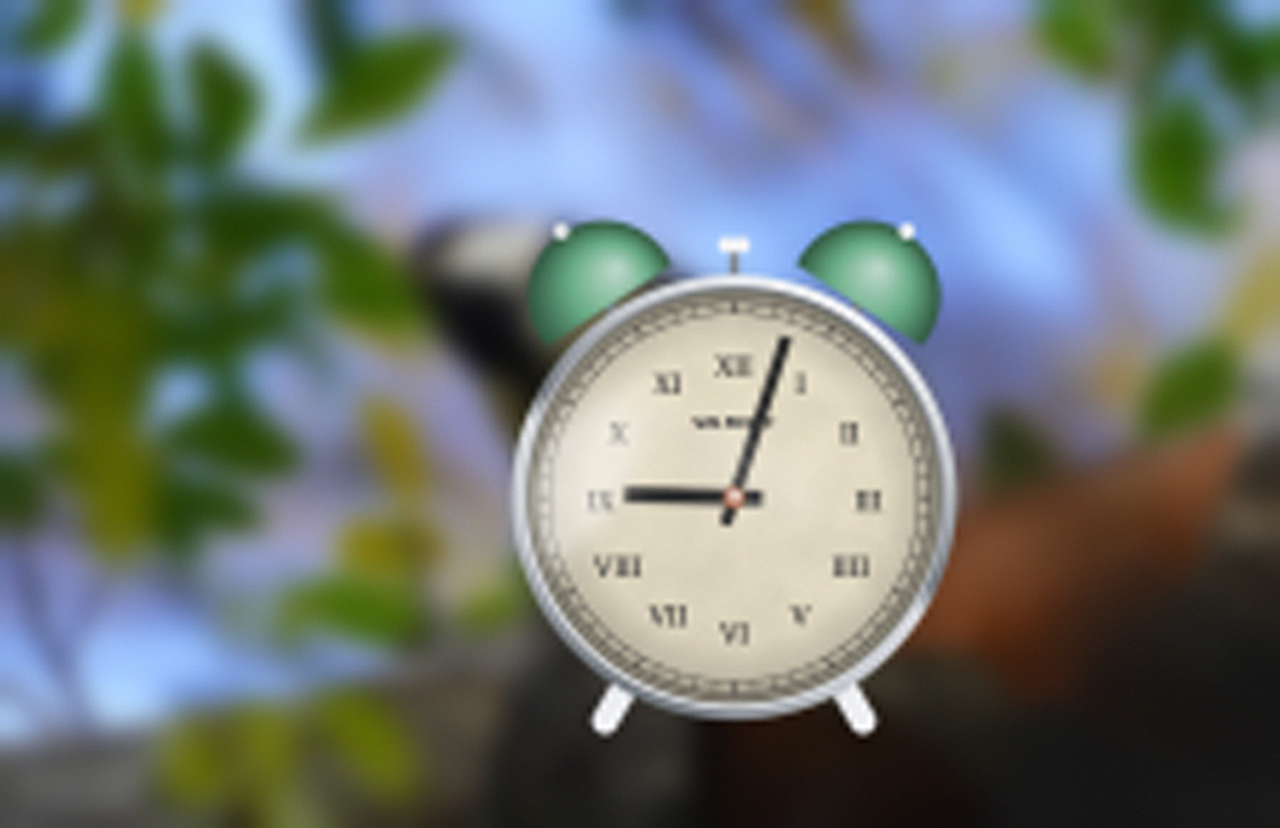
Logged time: h=9 m=3
